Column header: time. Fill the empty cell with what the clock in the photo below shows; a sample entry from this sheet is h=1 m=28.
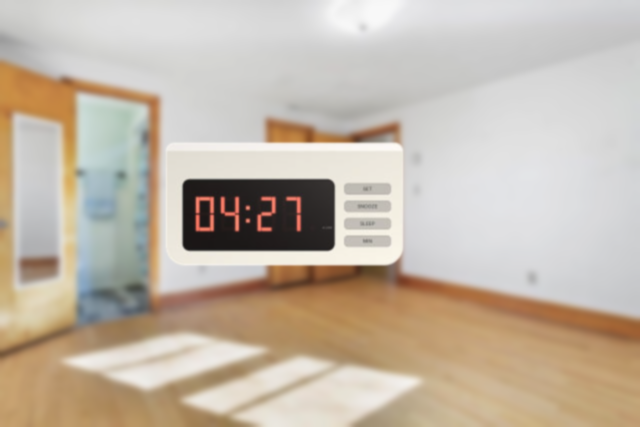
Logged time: h=4 m=27
